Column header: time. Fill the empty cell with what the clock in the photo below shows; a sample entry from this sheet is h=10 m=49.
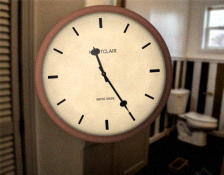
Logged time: h=11 m=25
